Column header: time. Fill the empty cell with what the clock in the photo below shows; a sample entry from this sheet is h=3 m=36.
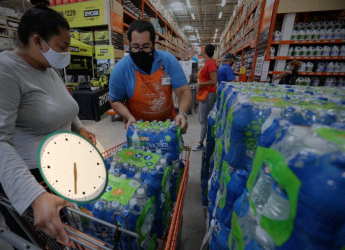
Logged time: h=6 m=33
